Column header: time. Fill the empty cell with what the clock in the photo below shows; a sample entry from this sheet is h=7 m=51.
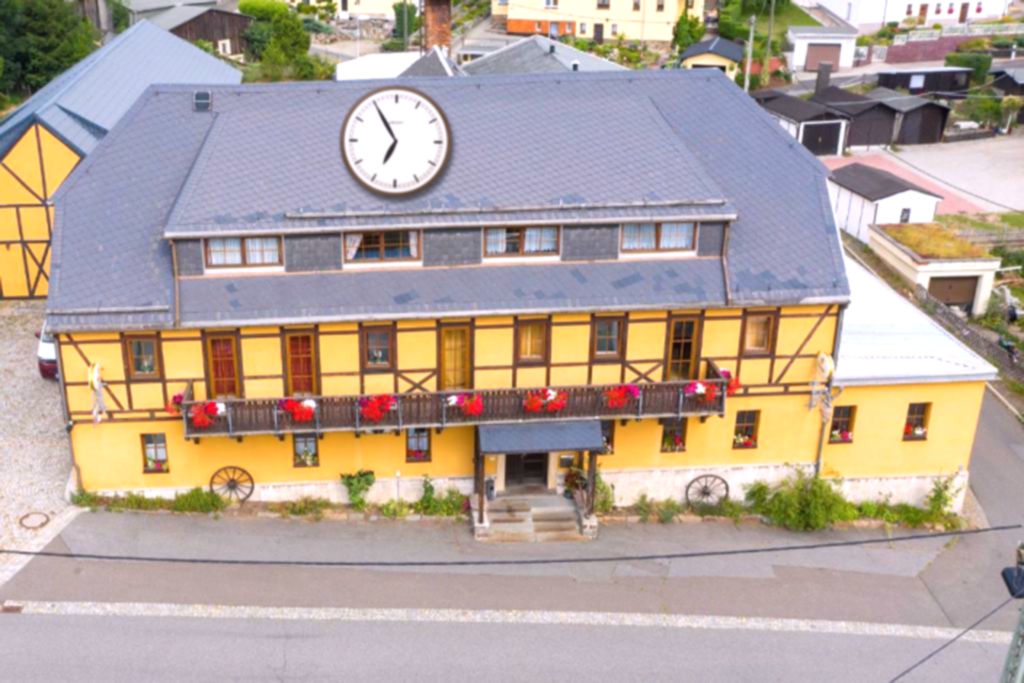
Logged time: h=6 m=55
